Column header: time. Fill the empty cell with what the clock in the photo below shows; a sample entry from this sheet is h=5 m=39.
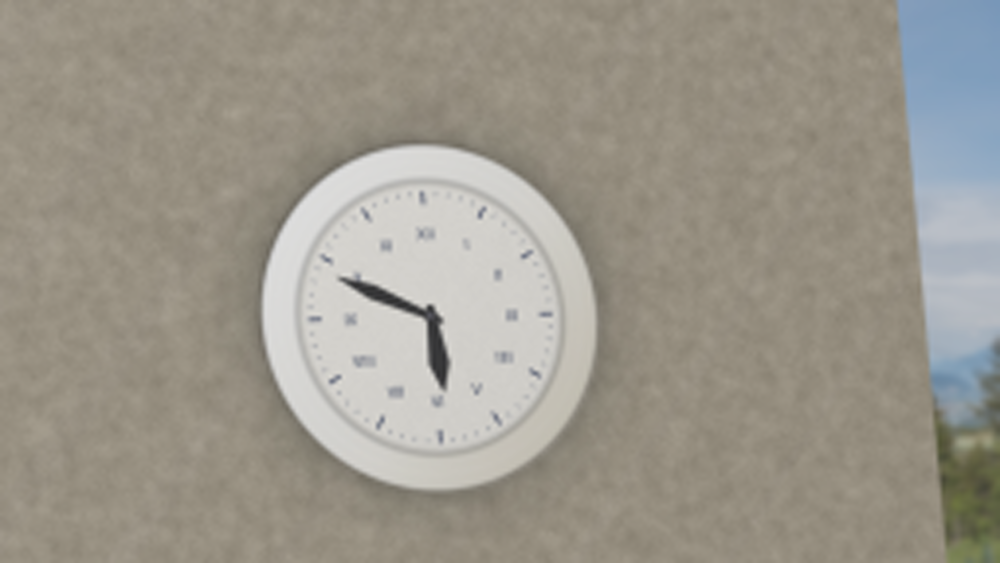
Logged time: h=5 m=49
